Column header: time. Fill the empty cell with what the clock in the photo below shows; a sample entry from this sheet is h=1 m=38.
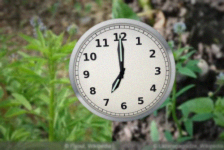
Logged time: h=7 m=0
